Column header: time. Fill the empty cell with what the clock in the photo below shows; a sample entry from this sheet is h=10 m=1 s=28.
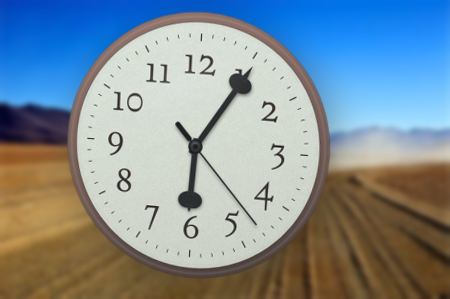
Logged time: h=6 m=5 s=23
